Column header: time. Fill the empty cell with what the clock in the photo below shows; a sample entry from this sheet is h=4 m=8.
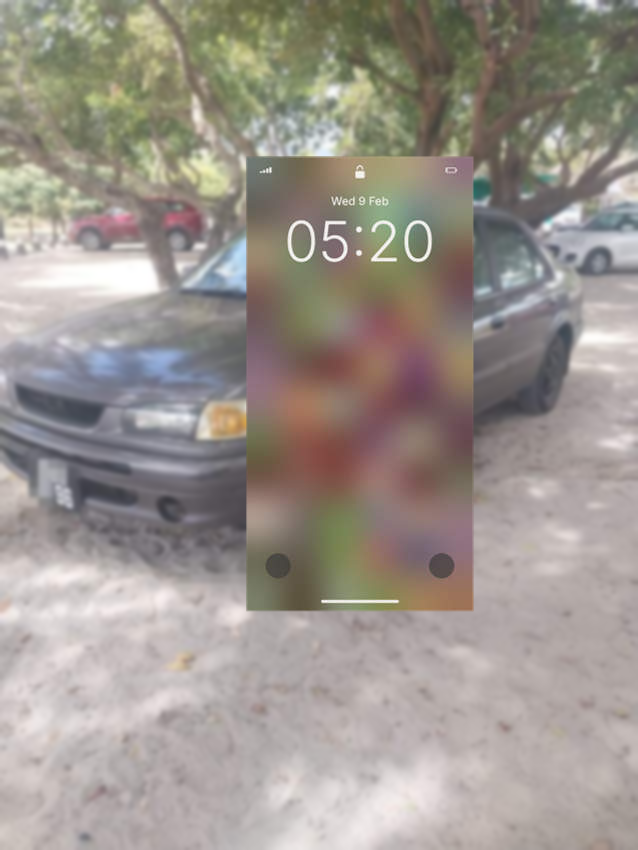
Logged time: h=5 m=20
